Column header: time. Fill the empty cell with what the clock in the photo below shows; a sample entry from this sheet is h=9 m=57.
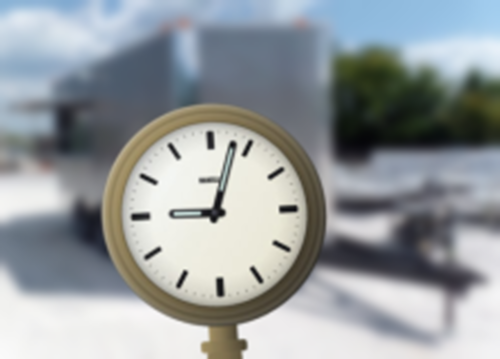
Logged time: h=9 m=3
